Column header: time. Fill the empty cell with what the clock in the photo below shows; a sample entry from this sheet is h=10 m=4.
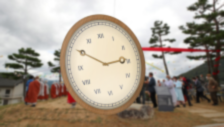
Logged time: h=2 m=50
